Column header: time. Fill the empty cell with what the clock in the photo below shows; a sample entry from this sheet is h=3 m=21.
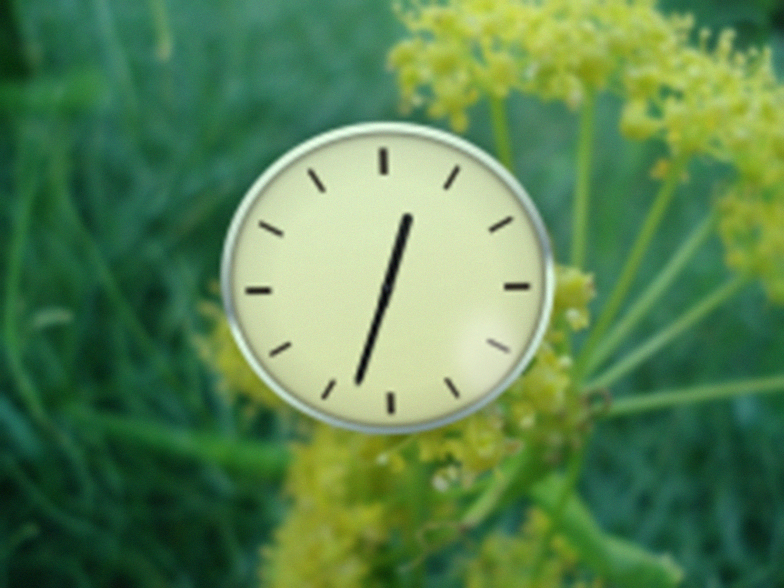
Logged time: h=12 m=33
